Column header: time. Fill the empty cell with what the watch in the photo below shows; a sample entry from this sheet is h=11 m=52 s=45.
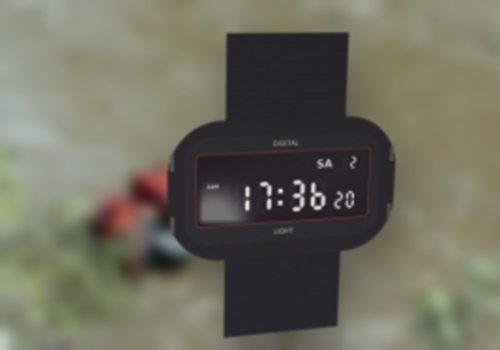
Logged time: h=17 m=36 s=20
